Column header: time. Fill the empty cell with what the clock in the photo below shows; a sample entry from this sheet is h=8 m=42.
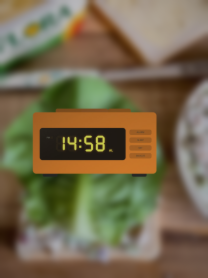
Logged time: h=14 m=58
